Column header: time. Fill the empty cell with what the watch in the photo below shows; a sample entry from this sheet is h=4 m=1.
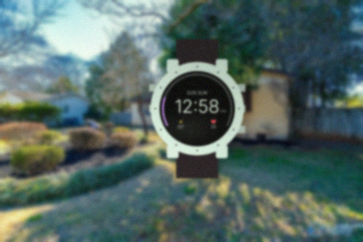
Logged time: h=12 m=58
